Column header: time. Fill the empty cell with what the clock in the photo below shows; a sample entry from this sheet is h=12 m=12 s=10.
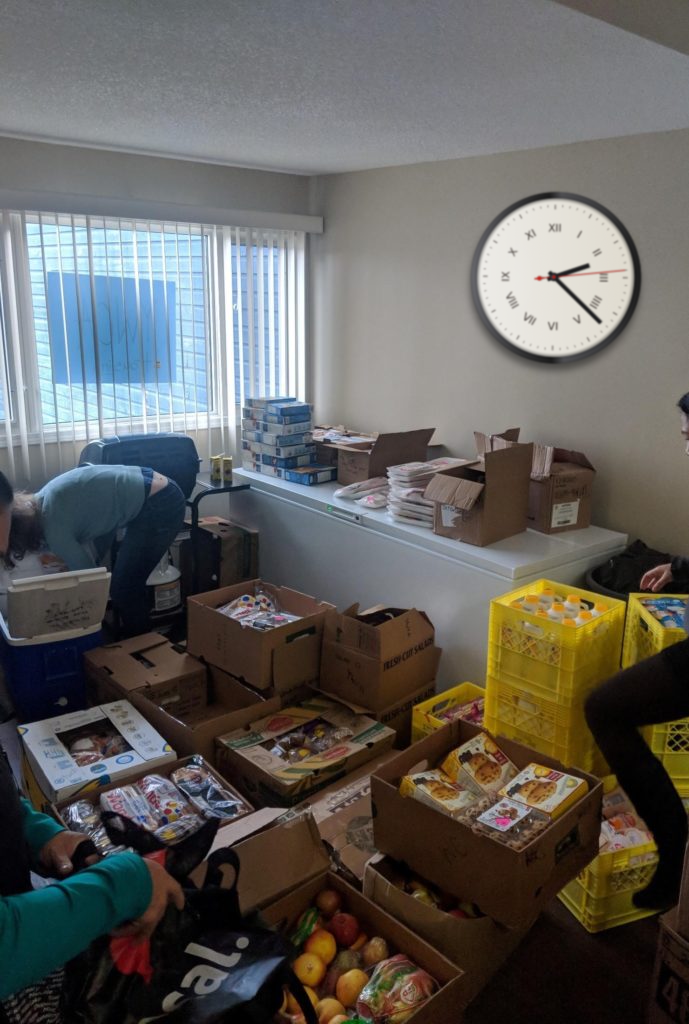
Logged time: h=2 m=22 s=14
